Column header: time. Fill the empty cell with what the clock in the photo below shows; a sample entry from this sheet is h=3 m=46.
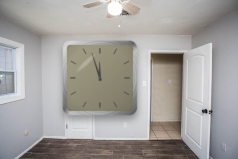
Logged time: h=11 m=57
